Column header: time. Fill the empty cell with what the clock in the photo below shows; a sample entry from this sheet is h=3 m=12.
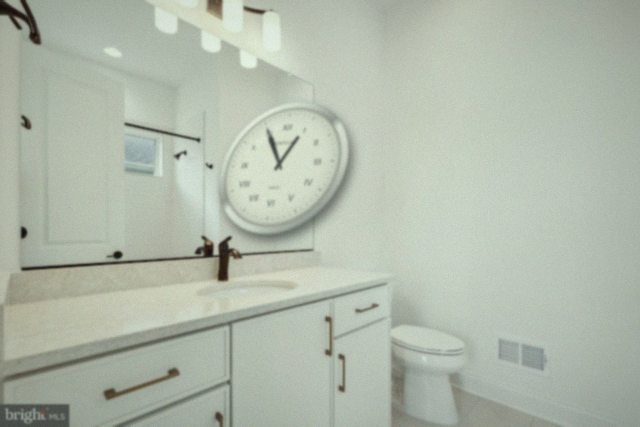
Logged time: h=12 m=55
